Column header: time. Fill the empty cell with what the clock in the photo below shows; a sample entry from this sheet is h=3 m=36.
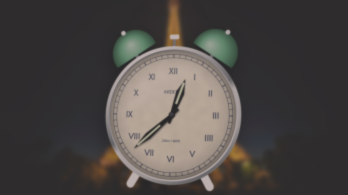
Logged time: h=12 m=38
